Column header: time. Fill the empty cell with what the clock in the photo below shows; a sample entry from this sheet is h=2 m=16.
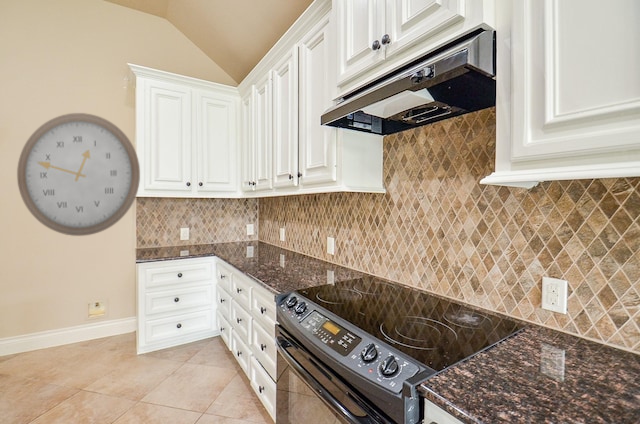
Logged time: h=12 m=48
